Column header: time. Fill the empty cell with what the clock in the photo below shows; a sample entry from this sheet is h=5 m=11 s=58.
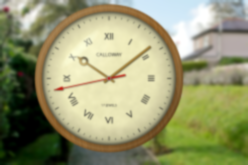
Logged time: h=10 m=8 s=43
